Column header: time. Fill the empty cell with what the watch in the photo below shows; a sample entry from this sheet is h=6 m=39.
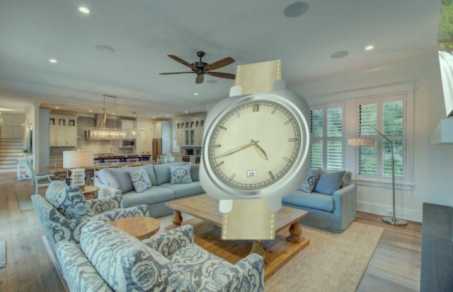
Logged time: h=4 m=42
